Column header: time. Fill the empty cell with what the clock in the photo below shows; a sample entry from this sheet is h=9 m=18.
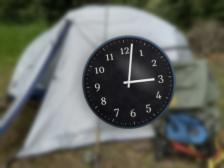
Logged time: h=3 m=2
